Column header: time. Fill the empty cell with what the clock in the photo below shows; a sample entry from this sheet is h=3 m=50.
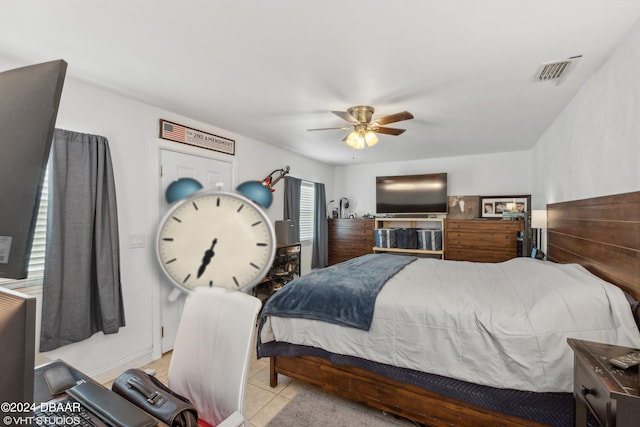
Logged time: h=6 m=33
